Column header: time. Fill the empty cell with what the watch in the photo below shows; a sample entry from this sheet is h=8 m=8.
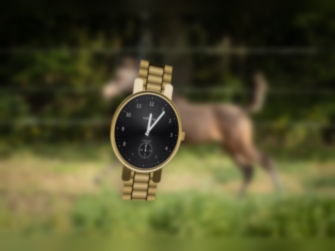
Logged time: h=12 m=6
